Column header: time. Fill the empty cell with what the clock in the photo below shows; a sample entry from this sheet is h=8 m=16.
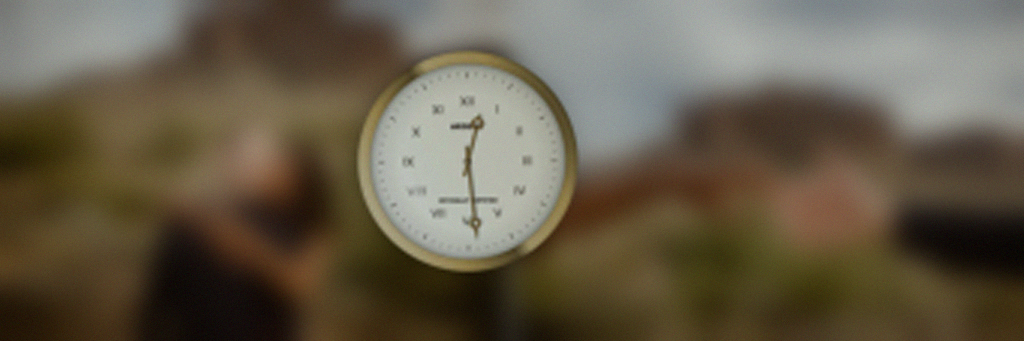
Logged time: h=12 m=29
